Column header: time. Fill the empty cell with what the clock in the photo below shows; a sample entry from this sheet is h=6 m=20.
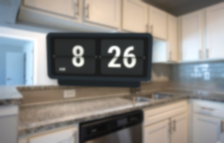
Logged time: h=8 m=26
